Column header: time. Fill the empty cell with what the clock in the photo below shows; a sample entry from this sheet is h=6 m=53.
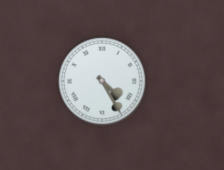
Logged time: h=4 m=25
